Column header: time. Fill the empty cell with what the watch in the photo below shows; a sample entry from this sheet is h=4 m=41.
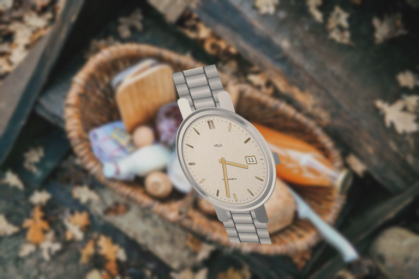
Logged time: h=3 m=32
